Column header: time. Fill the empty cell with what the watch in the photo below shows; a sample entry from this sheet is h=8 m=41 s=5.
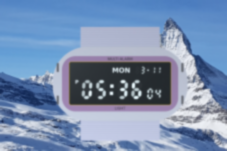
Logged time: h=5 m=36 s=4
